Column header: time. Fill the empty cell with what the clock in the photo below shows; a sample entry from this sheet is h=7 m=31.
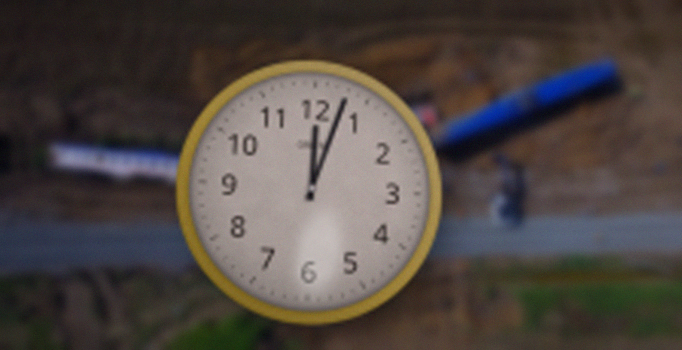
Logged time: h=12 m=3
